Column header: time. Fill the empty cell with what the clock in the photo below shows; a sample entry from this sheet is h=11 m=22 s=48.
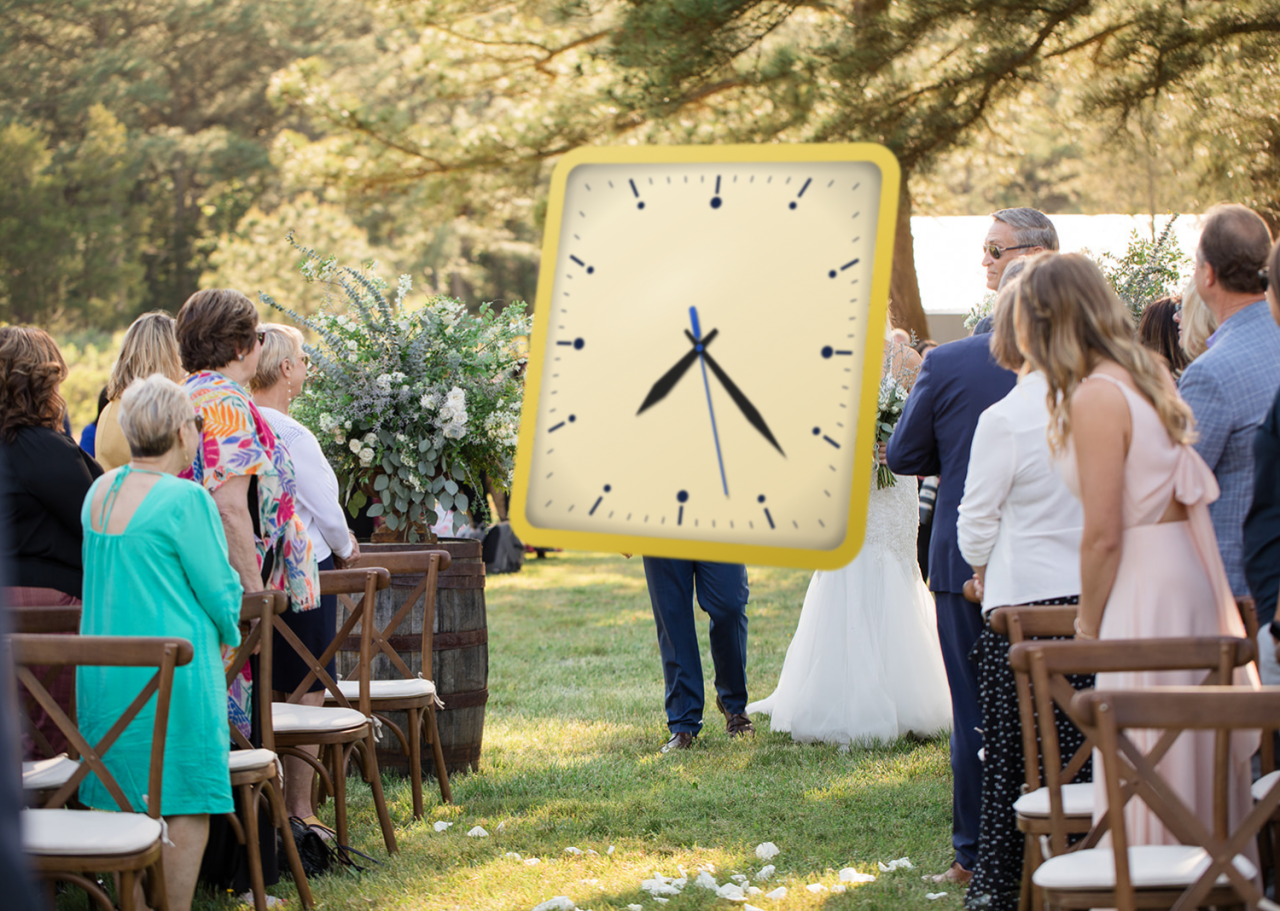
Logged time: h=7 m=22 s=27
